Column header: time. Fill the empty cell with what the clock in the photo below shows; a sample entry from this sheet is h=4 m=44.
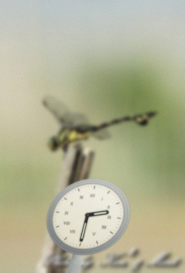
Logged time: h=2 m=30
